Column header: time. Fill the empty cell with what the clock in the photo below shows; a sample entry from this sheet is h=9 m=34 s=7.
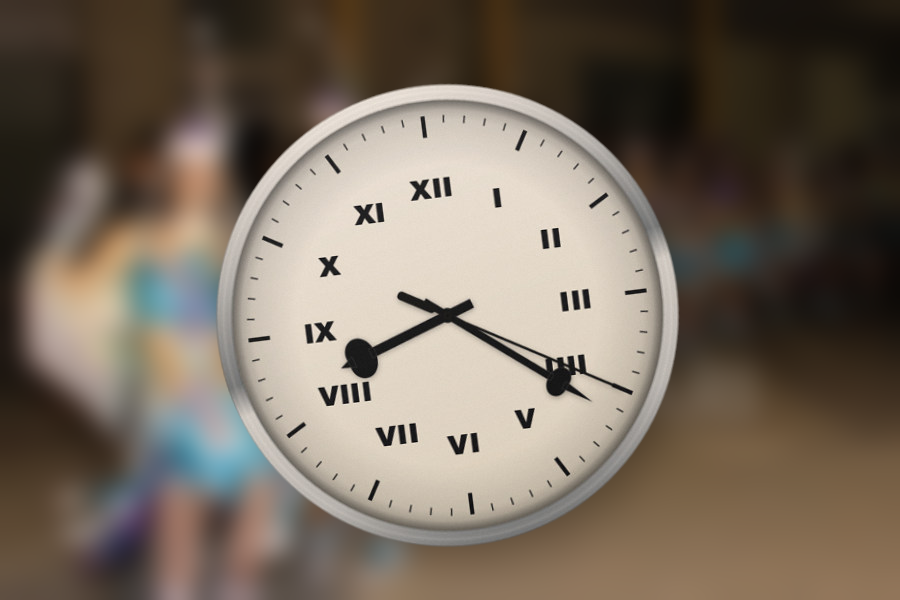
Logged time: h=8 m=21 s=20
